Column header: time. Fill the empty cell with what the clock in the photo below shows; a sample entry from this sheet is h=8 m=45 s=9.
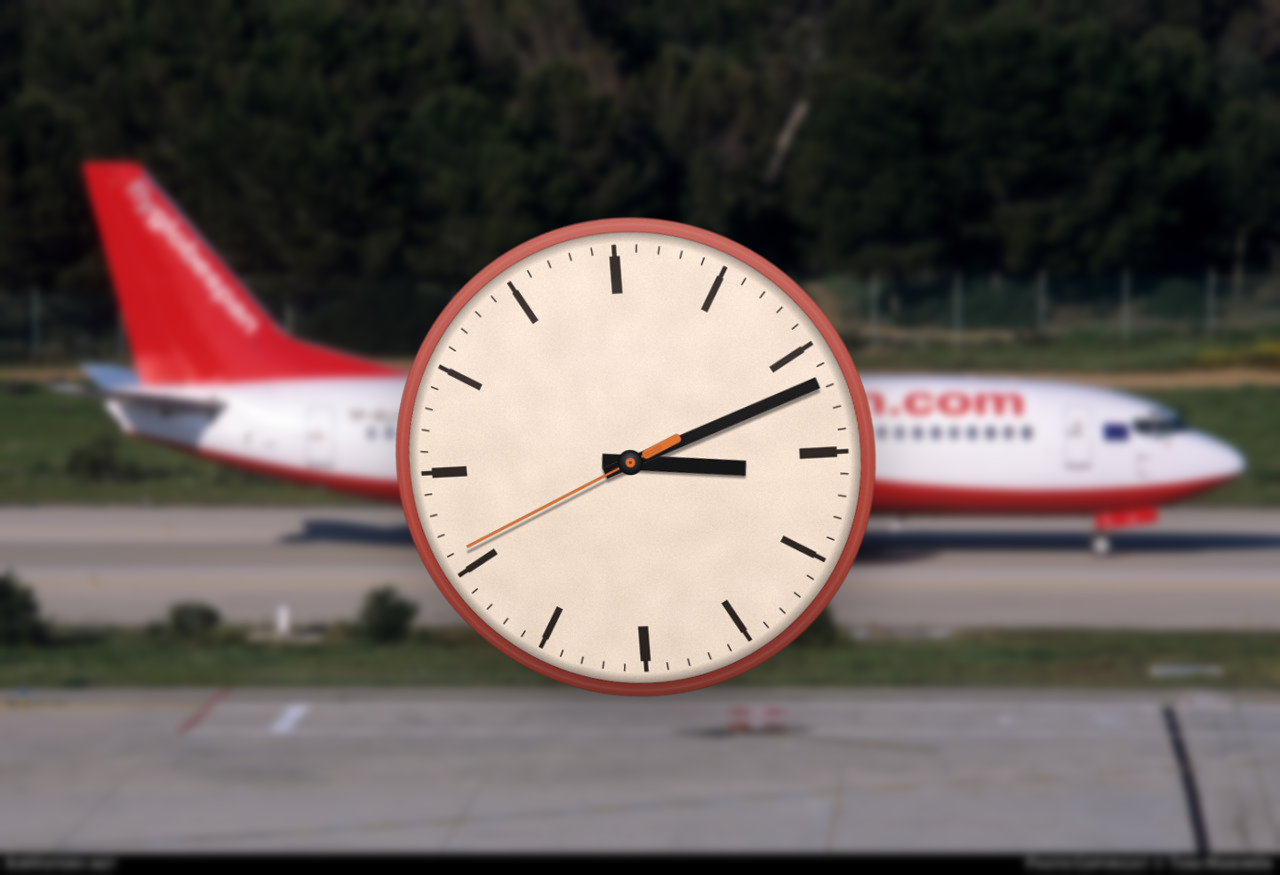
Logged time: h=3 m=11 s=41
